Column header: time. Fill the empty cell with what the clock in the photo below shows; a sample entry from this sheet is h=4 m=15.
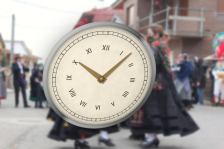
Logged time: h=10 m=7
